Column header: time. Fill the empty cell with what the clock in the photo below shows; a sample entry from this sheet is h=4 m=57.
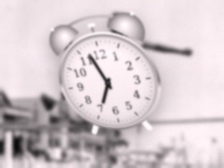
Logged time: h=6 m=57
